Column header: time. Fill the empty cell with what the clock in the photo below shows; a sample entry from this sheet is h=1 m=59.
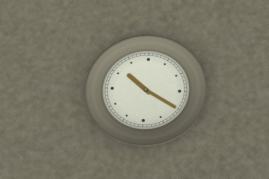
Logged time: h=10 m=20
